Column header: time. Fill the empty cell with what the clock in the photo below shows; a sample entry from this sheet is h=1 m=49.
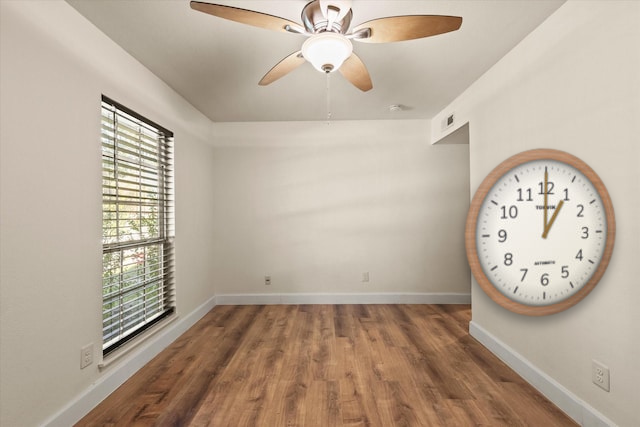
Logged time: h=1 m=0
